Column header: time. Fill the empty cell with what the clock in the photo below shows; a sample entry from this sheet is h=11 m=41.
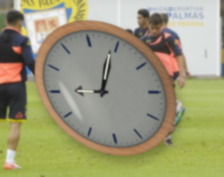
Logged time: h=9 m=4
